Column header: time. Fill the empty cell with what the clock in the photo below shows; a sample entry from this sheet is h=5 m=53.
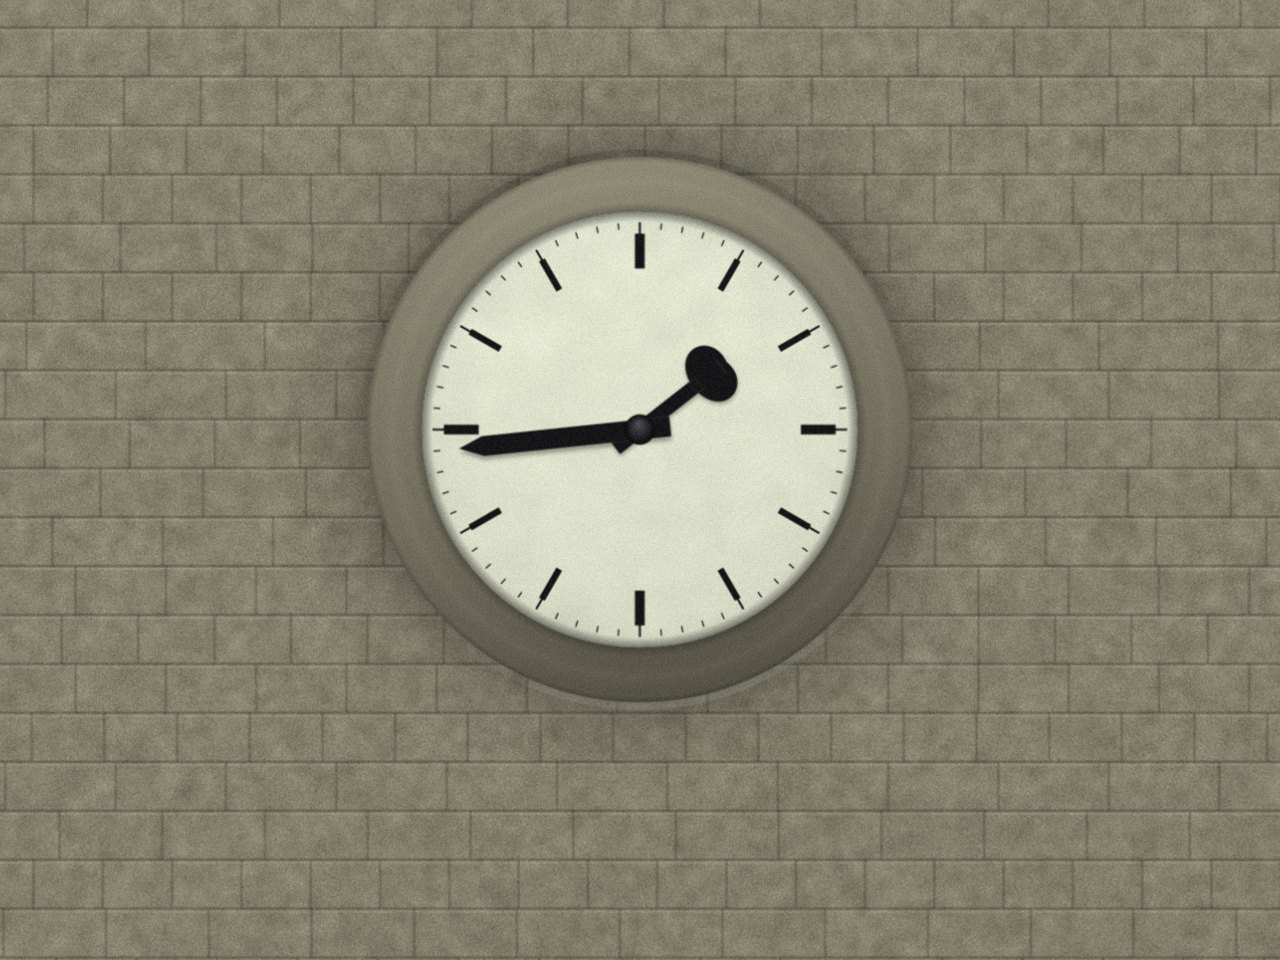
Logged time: h=1 m=44
